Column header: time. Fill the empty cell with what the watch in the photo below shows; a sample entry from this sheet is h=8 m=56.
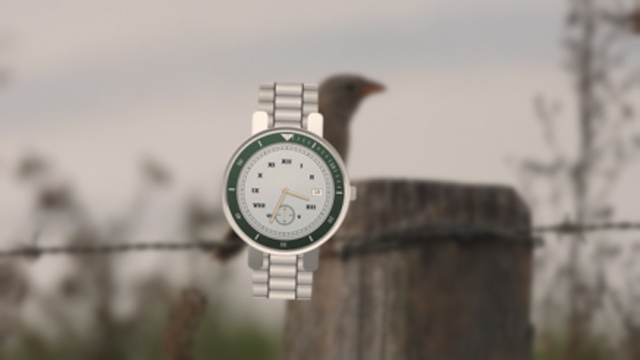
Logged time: h=3 m=34
